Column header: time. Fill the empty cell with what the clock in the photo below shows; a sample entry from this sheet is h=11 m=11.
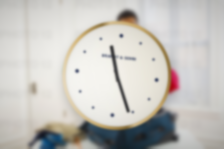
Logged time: h=11 m=26
